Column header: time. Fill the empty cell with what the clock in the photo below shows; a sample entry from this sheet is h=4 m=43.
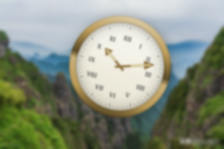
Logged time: h=10 m=12
